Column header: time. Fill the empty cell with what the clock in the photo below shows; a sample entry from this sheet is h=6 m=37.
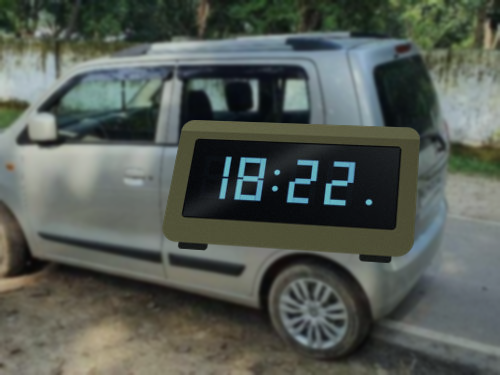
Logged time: h=18 m=22
